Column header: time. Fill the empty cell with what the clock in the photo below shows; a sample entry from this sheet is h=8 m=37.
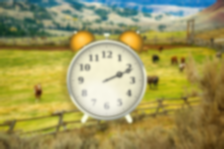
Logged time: h=2 m=11
